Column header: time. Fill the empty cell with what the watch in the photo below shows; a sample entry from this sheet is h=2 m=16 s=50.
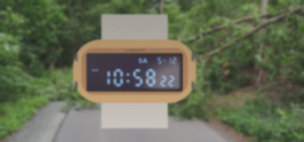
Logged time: h=10 m=58 s=22
